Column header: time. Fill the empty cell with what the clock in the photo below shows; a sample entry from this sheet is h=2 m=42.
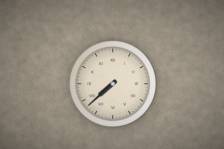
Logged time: h=7 m=38
